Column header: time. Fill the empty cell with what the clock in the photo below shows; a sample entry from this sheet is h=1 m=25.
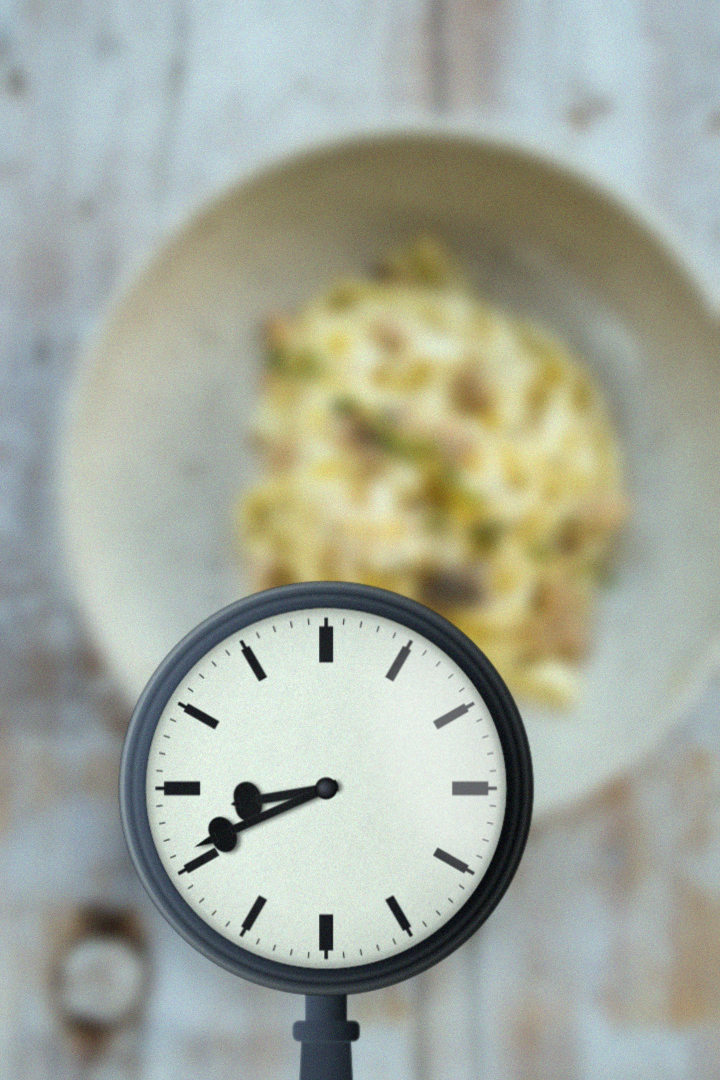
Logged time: h=8 m=41
